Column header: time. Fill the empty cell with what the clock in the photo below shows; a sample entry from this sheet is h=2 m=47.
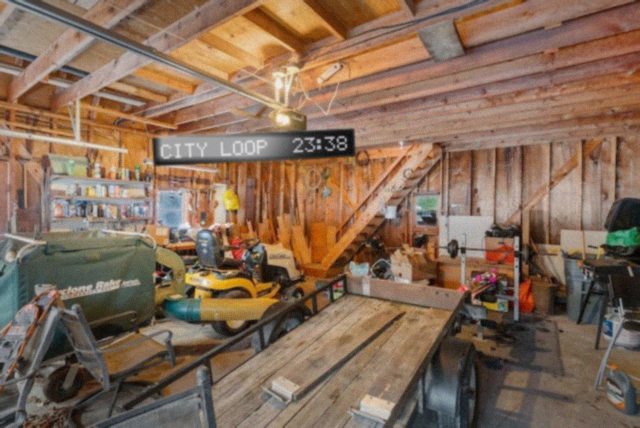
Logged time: h=23 m=38
